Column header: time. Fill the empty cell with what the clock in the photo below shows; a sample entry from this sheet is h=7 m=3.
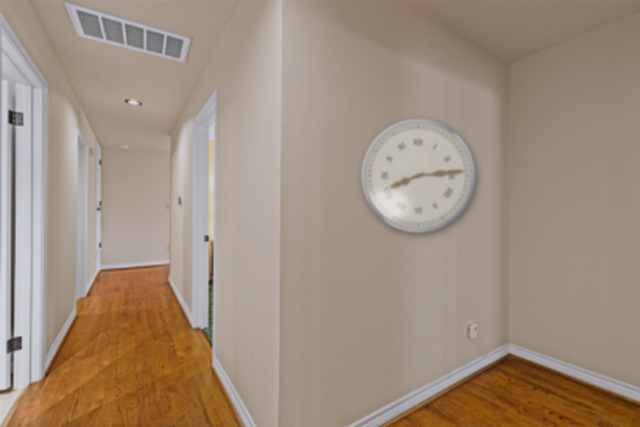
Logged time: h=8 m=14
